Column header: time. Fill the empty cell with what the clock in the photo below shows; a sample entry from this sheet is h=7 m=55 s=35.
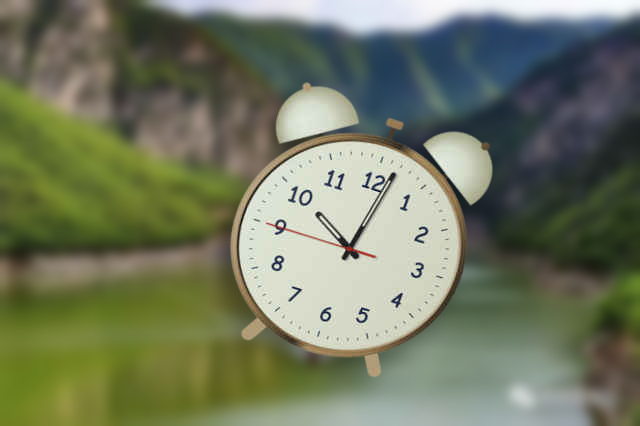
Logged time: h=10 m=1 s=45
